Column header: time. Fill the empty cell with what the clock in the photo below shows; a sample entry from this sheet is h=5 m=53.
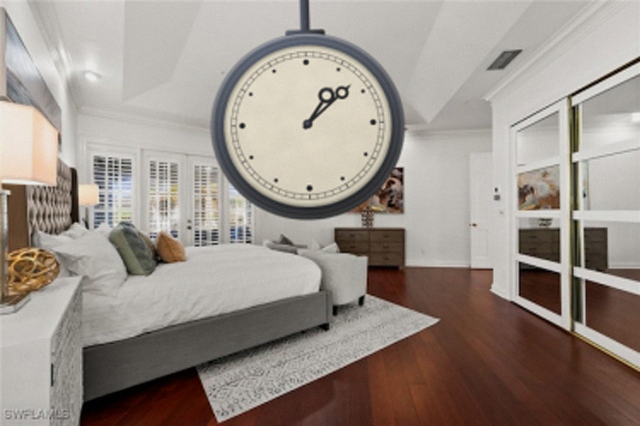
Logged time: h=1 m=8
